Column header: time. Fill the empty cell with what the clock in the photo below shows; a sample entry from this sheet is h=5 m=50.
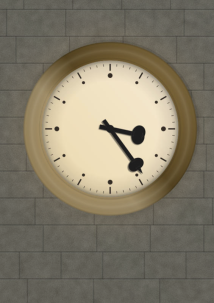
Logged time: h=3 m=24
